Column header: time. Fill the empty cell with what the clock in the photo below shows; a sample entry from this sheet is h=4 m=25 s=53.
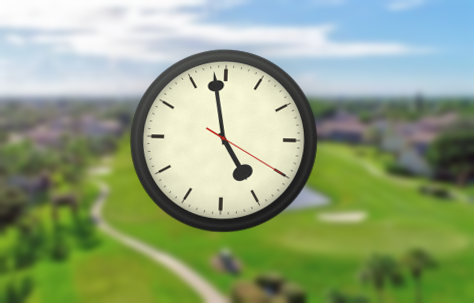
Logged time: h=4 m=58 s=20
